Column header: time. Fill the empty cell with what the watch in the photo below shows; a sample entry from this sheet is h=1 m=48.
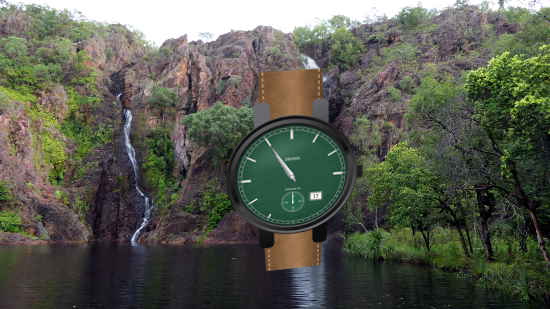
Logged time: h=10 m=55
